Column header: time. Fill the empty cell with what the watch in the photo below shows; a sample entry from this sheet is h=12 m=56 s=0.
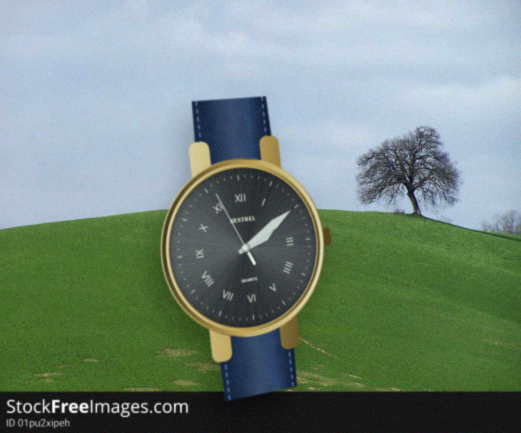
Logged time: h=2 m=9 s=56
